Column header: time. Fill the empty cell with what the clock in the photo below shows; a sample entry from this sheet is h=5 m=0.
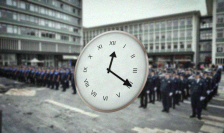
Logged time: h=12 m=20
